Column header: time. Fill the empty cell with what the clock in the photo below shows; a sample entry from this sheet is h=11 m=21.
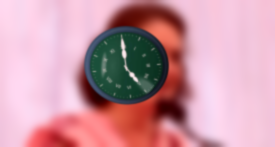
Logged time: h=5 m=0
